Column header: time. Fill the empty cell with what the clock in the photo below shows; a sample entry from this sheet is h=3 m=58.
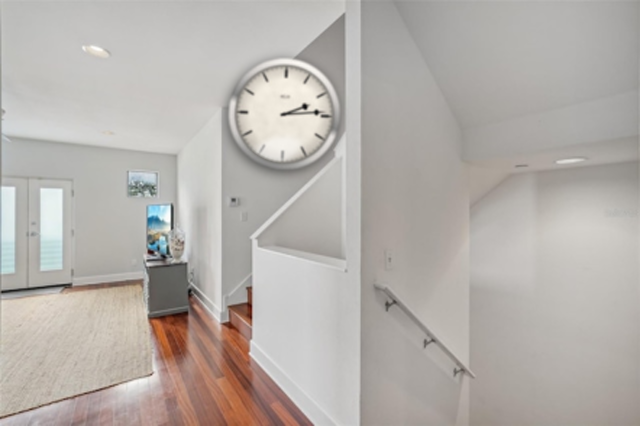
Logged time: h=2 m=14
